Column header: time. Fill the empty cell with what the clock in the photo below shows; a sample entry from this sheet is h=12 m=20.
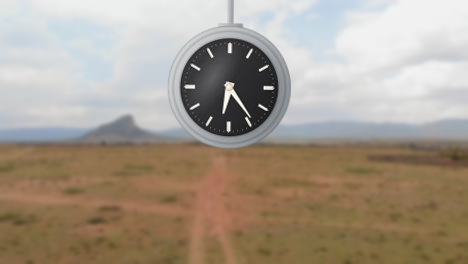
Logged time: h=6 m=24
